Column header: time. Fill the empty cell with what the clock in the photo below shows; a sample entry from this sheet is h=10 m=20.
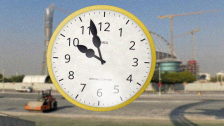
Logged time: h=9 m=57
